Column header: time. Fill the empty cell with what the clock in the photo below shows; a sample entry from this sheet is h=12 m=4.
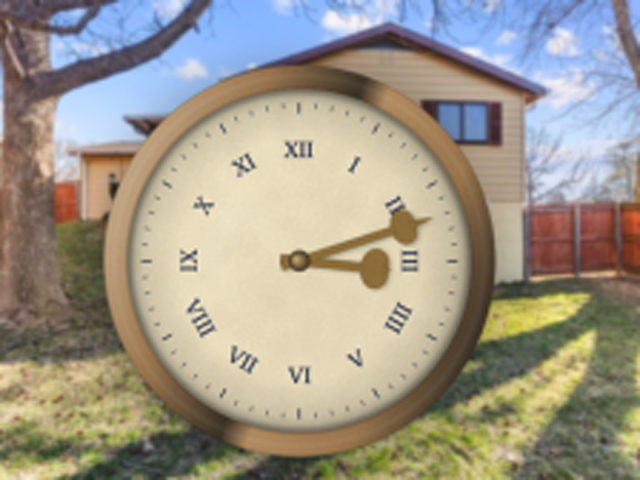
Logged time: h=3 m=12
